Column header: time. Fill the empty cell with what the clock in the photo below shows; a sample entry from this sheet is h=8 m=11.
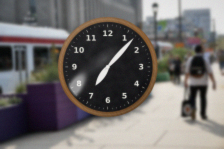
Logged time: h=7 m=7
